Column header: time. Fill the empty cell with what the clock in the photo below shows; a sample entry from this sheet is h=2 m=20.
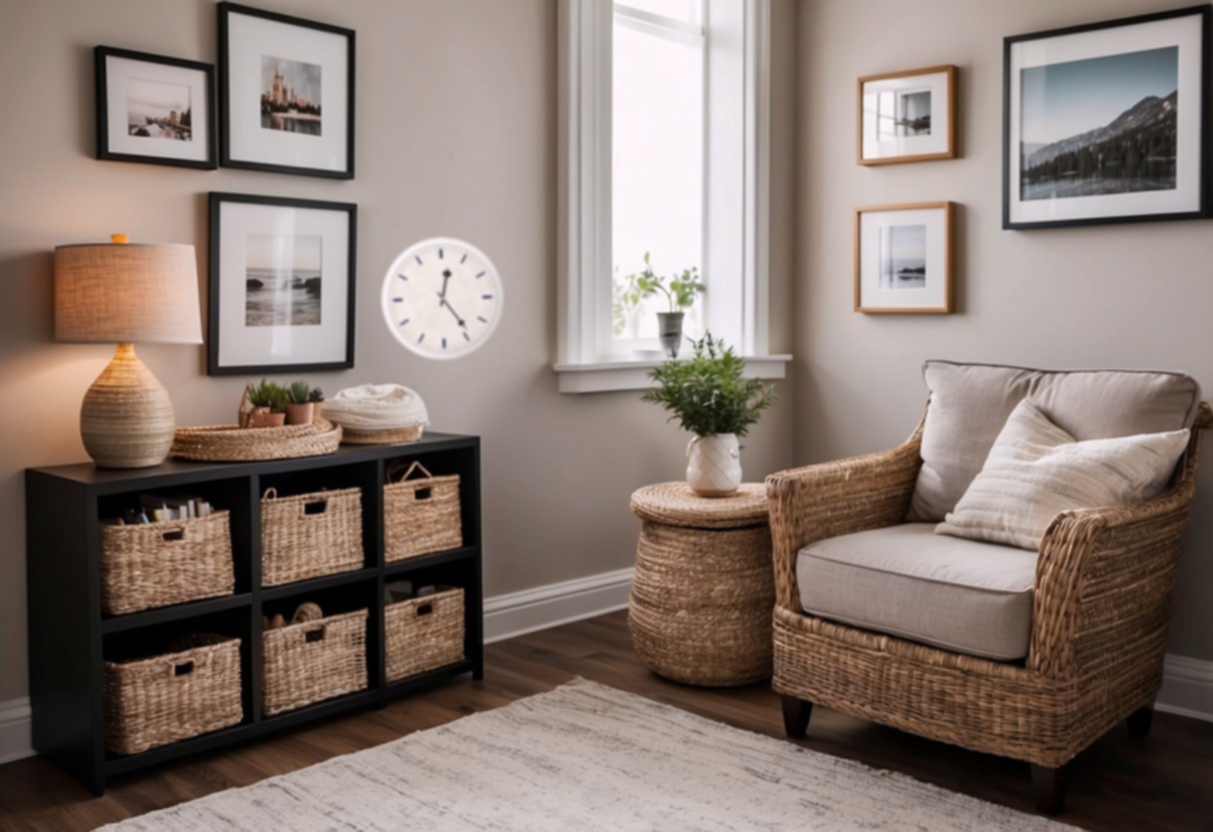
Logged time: h=12 m=24
